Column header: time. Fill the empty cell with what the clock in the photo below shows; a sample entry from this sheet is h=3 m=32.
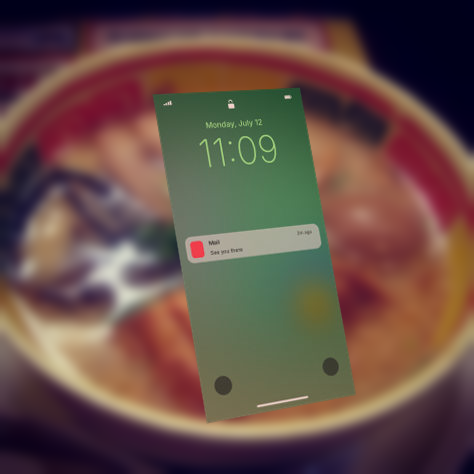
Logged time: h=11 m=9
